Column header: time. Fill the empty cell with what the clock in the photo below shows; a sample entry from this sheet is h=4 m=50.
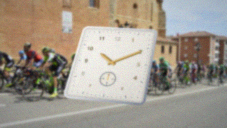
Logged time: h=10 m=10
